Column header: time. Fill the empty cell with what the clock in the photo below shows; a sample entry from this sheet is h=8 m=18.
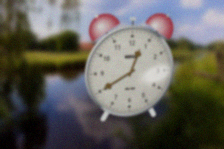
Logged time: h=12 m=40
